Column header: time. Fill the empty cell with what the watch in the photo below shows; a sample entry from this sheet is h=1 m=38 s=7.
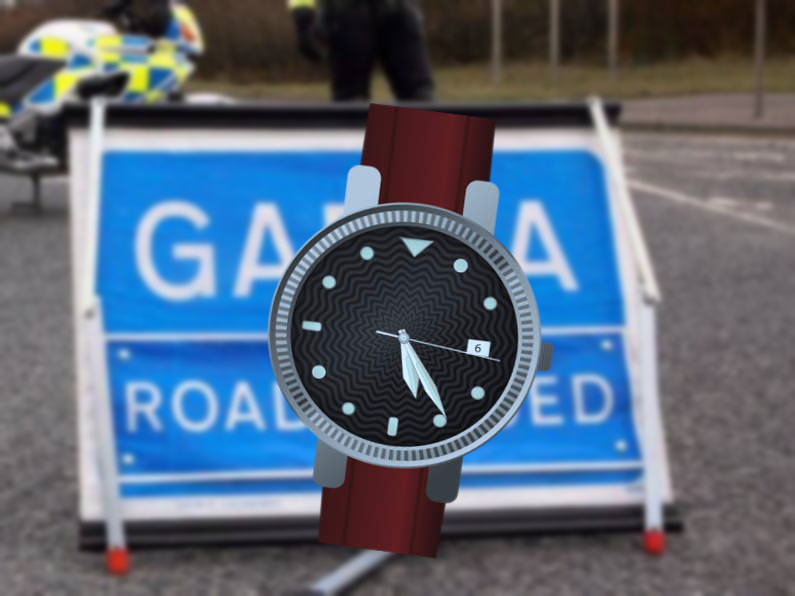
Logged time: h=5 m=24 s=16
